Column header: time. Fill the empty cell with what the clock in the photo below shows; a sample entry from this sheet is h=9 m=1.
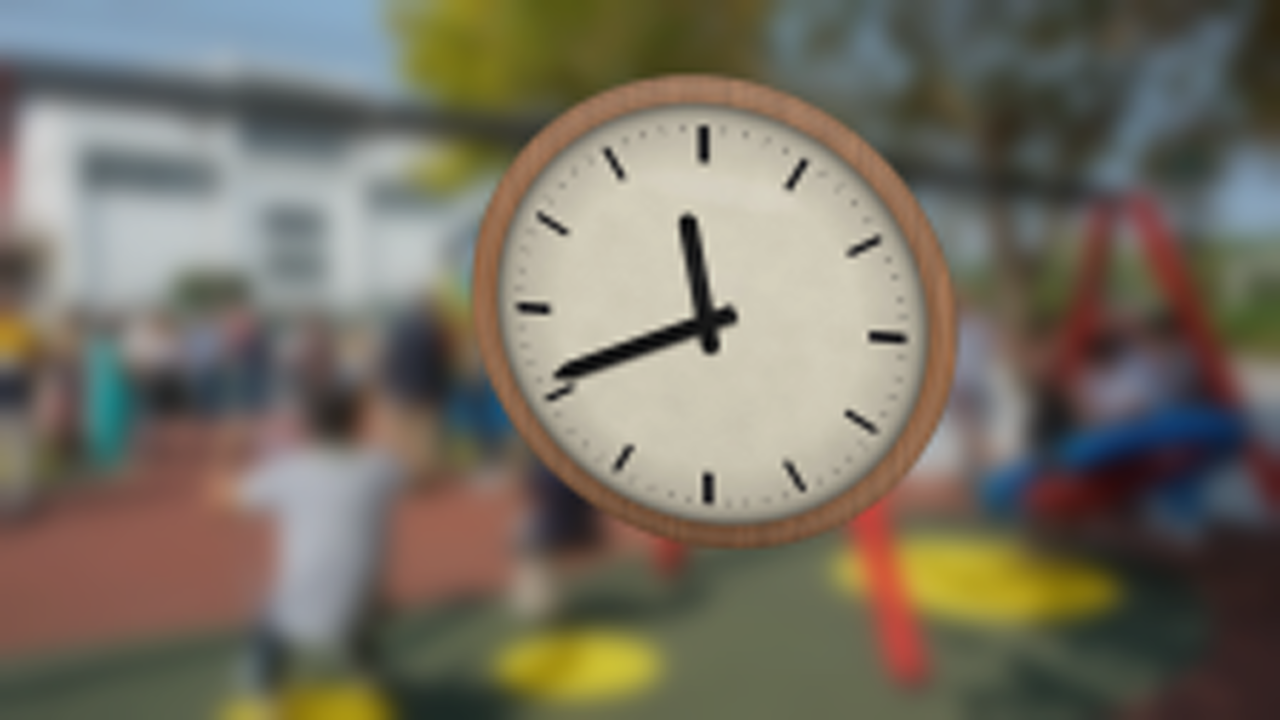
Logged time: h=11 m=41
